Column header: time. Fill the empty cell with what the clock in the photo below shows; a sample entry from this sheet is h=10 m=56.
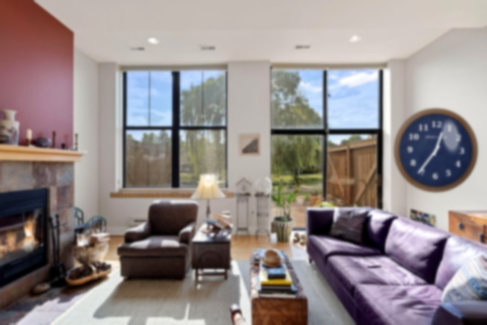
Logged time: h=12 m=36
